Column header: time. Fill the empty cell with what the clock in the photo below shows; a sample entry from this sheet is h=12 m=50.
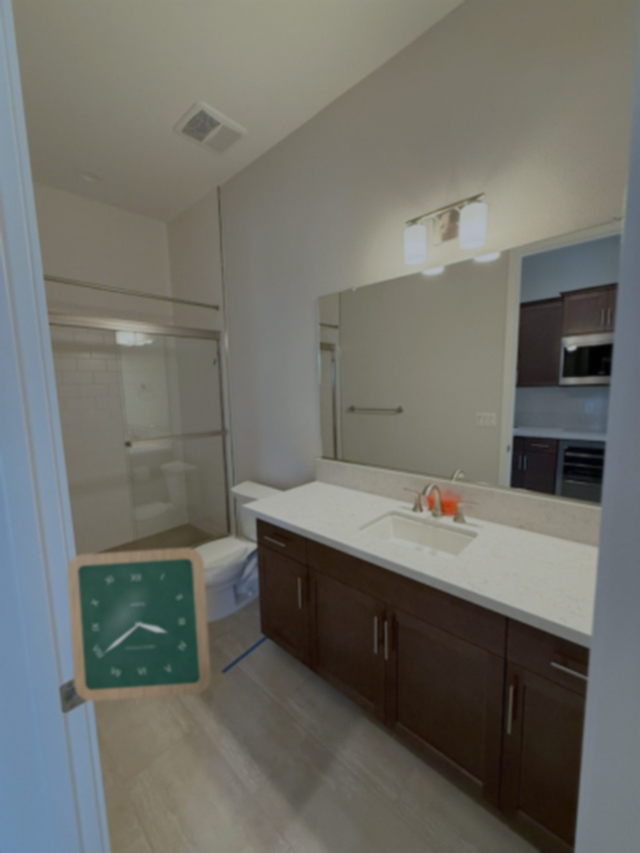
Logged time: h=3 m=39
